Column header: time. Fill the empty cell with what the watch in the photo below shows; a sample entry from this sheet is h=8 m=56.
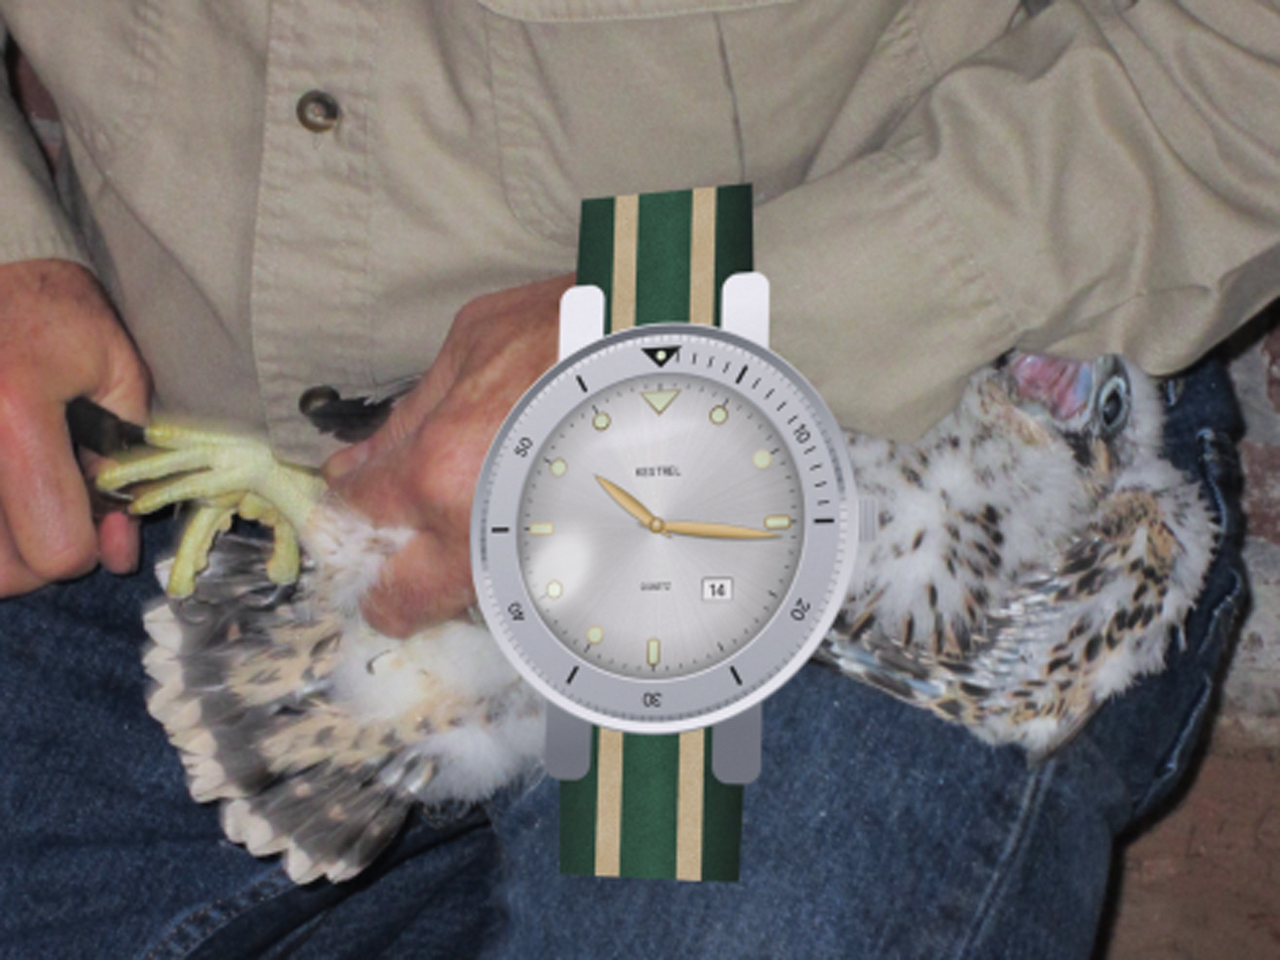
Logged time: h=10 m=16
